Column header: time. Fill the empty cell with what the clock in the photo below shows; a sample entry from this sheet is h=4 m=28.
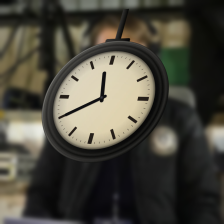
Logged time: h=11 m=40
